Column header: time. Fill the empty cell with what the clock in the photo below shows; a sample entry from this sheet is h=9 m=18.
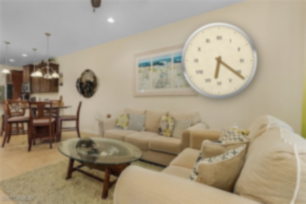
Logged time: h=6 m=21
